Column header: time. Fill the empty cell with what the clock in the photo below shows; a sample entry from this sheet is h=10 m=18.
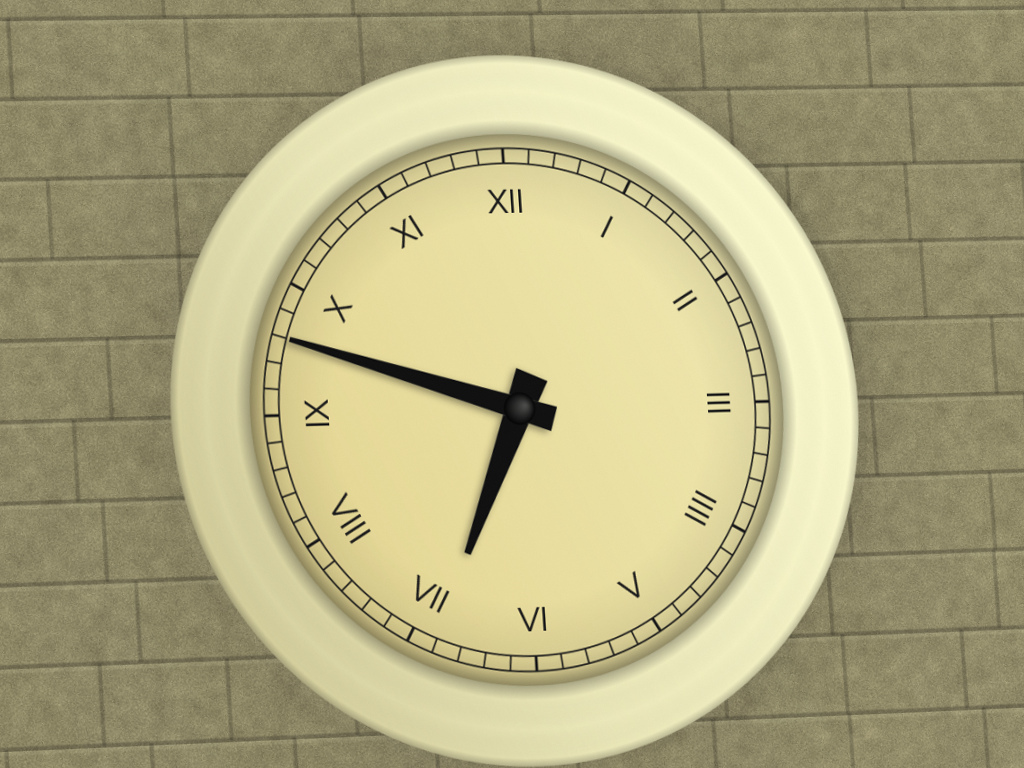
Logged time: h=6 m=48
